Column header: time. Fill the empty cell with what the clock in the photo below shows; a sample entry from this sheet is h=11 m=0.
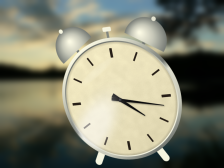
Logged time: h=4 m=17
